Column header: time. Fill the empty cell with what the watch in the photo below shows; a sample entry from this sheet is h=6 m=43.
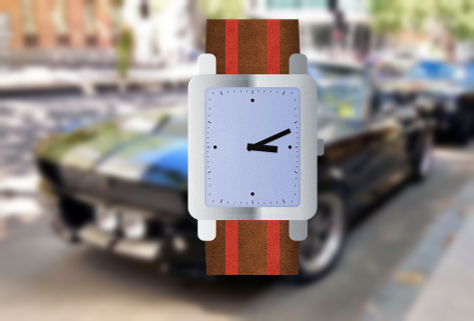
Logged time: h=3 m=11
